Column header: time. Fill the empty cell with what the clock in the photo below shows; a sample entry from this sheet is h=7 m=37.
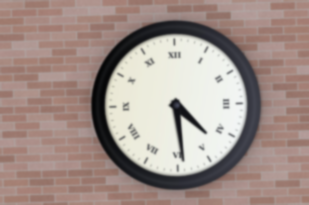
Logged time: h=4 m=29
